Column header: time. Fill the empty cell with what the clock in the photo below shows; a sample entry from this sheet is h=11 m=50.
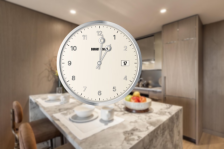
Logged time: h=1 m=1
